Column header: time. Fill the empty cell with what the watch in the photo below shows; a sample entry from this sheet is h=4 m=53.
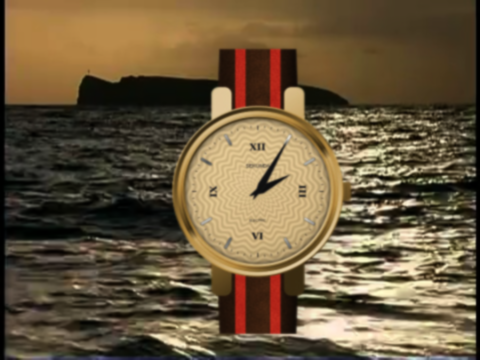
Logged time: h=2 m=5
